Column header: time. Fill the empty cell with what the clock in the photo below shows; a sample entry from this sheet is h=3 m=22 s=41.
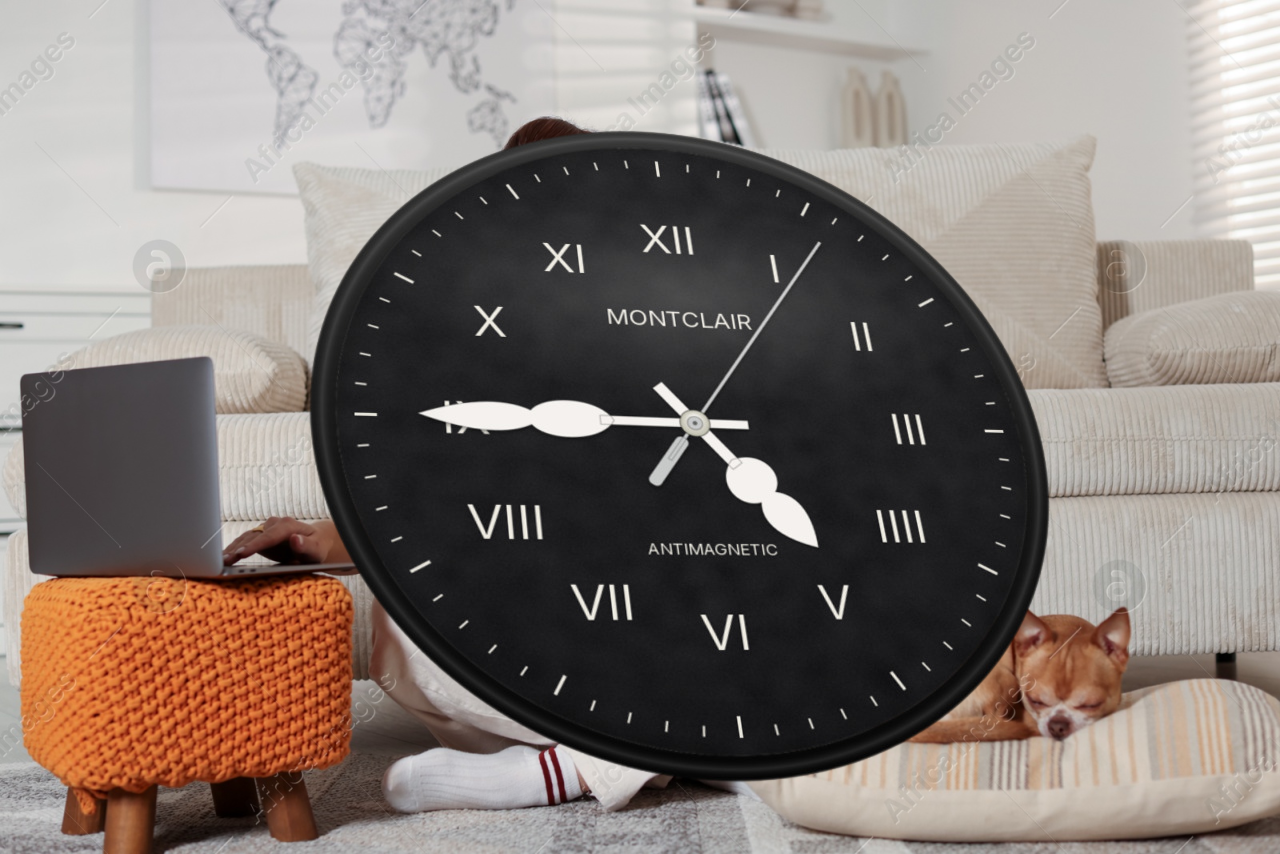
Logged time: h=4 m=45 s=6
